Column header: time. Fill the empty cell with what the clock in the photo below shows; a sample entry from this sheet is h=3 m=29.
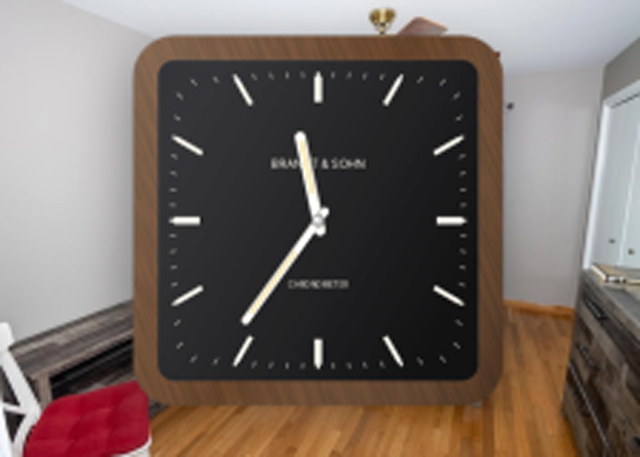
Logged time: h=11 m=36
